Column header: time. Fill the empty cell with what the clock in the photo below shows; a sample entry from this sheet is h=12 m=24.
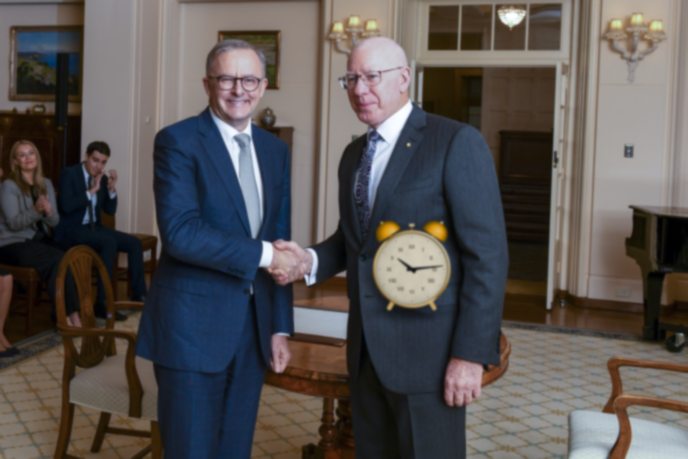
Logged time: h=10 m=14
